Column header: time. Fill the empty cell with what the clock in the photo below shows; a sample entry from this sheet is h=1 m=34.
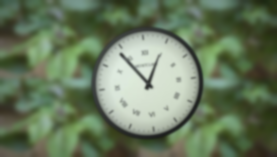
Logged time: h=12 m=54
